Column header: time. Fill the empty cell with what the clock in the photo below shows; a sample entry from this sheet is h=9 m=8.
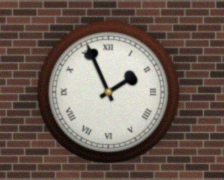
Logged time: h=1 m=56
